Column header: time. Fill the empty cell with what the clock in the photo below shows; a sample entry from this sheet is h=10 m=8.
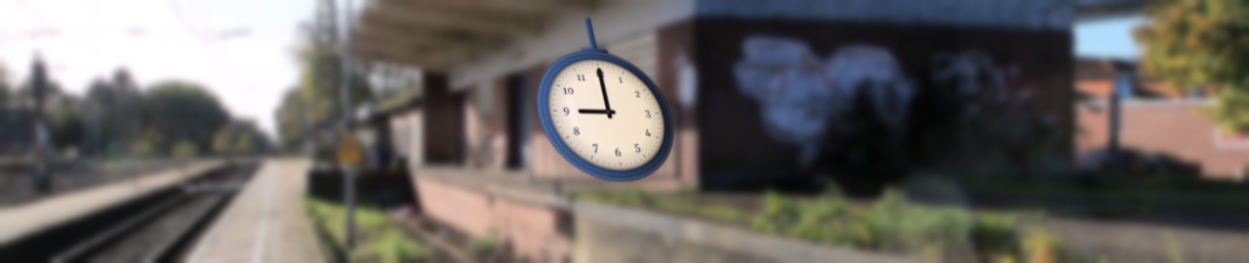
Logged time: h=9 m=0
